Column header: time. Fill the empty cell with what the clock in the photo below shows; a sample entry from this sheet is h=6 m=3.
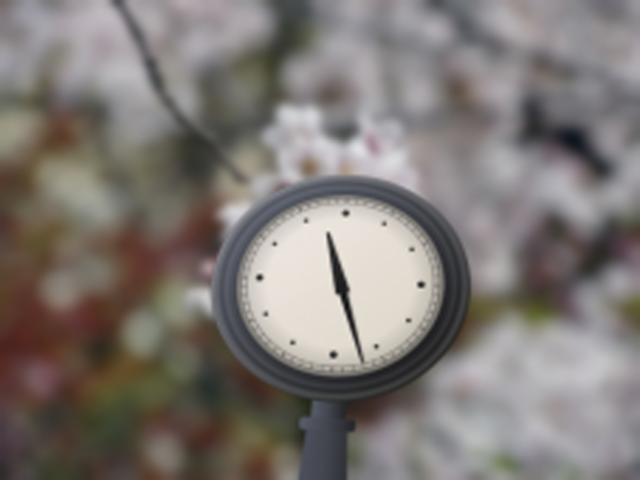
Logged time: h=11 m=27
